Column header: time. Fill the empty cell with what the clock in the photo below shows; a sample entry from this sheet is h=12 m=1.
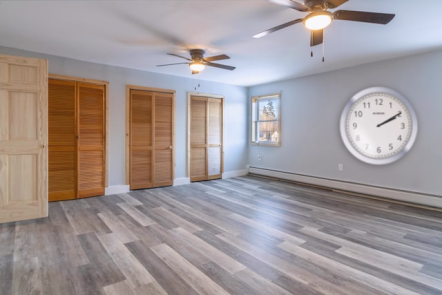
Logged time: h=2 m=10
